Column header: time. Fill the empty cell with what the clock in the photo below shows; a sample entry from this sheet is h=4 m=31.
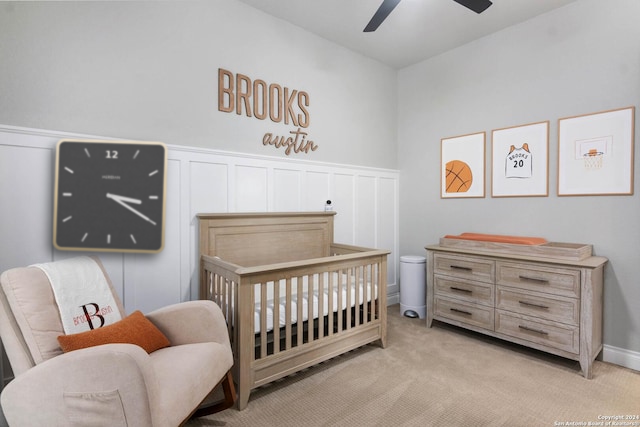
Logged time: h=3 m=20
